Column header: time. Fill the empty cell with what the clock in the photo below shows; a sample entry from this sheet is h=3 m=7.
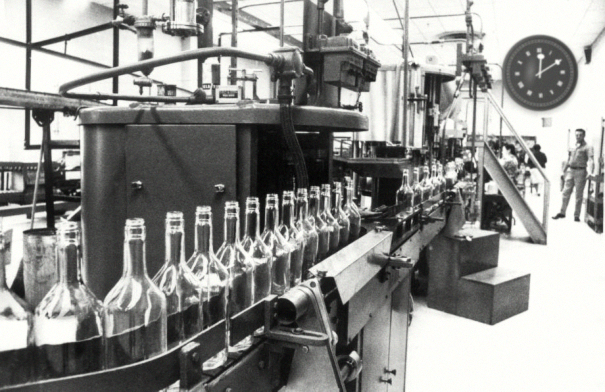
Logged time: h=12 m=10
